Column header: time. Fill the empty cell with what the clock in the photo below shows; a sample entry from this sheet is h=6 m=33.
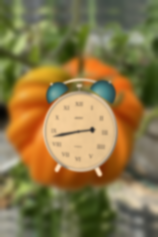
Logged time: h=2 m=43
